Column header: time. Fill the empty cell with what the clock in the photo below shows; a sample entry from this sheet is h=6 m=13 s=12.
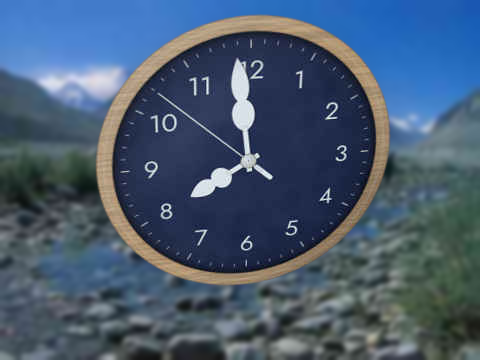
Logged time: h=7 m=58 s=52
